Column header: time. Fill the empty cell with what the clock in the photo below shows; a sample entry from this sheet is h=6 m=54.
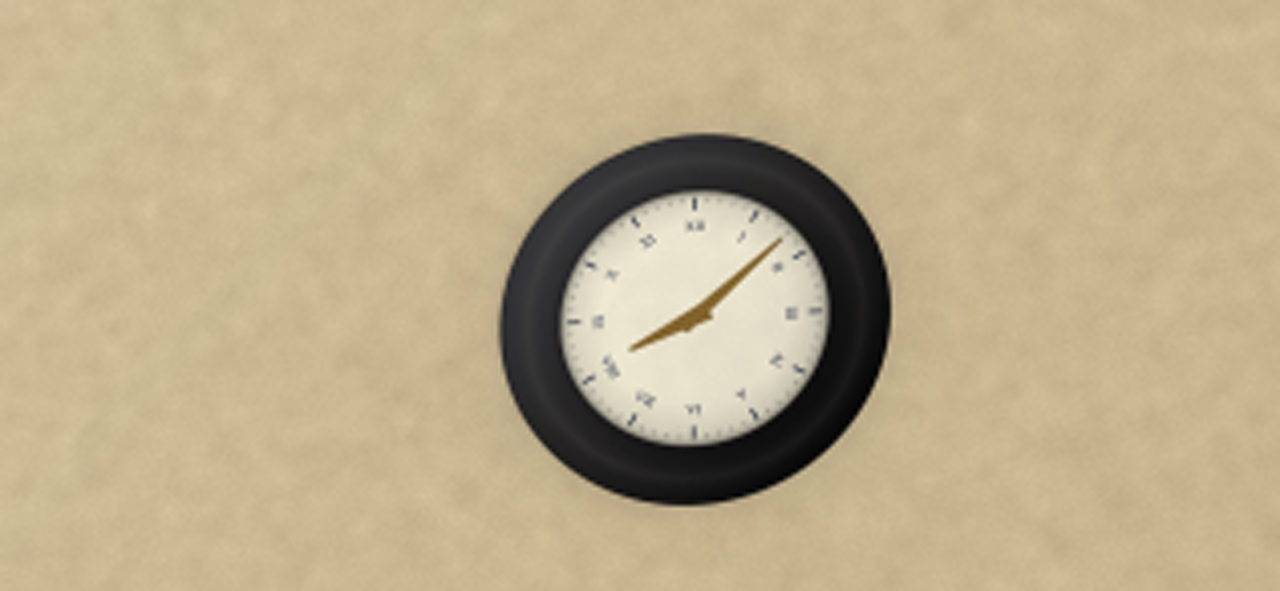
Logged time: h=8 m=8
